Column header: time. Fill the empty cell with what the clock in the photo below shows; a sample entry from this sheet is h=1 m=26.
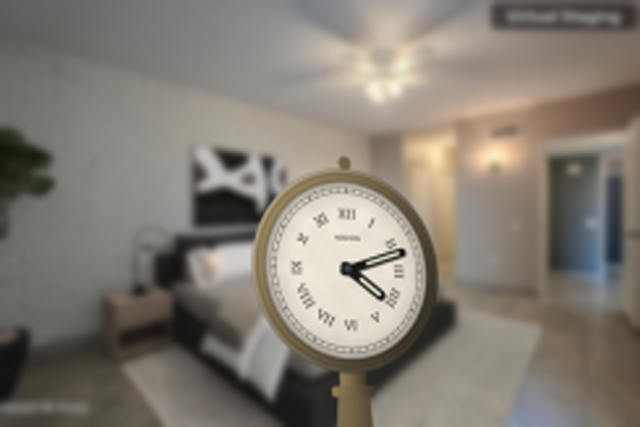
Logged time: h=4 m=12
